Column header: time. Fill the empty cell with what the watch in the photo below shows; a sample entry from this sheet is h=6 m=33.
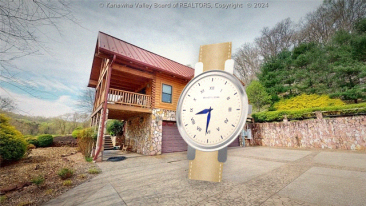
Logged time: h=8 m=31
